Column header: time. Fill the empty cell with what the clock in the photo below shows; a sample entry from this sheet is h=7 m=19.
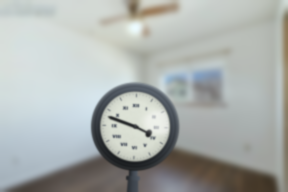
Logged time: h=3 m=48
